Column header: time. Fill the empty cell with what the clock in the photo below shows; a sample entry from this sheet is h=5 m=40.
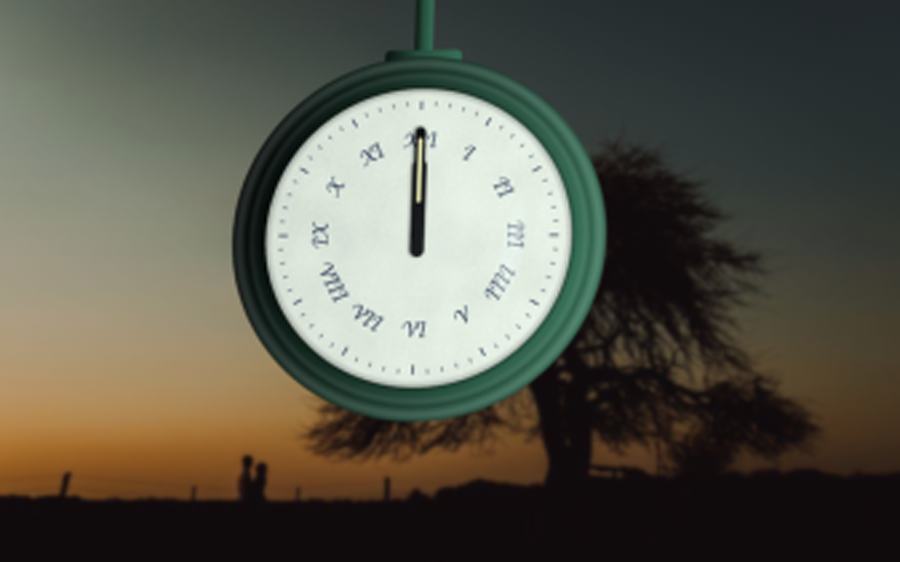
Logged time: h=12 m=0
